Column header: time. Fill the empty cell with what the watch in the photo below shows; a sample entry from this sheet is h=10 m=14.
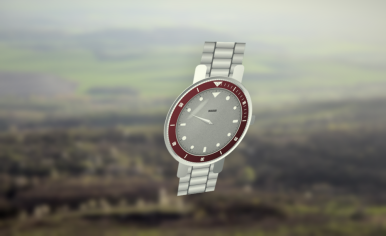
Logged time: h=9 m=49
